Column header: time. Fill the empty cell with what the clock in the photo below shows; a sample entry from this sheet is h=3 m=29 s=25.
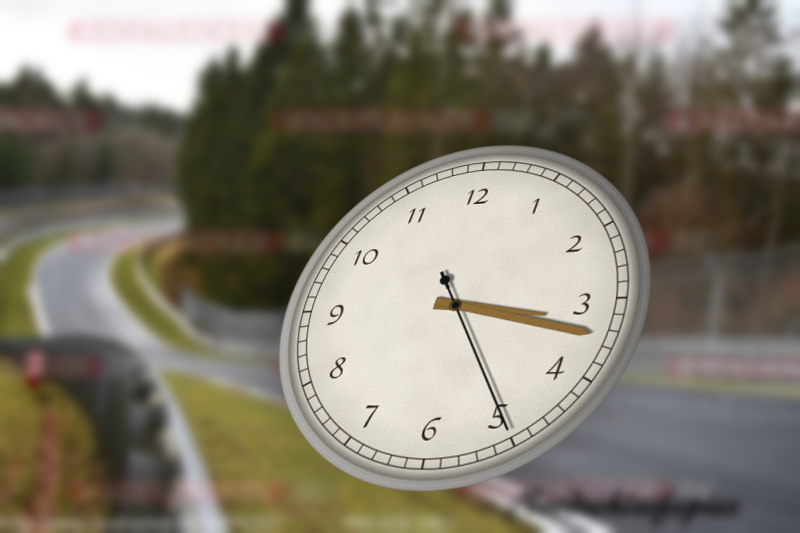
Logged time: h=3 m=17 s=25
